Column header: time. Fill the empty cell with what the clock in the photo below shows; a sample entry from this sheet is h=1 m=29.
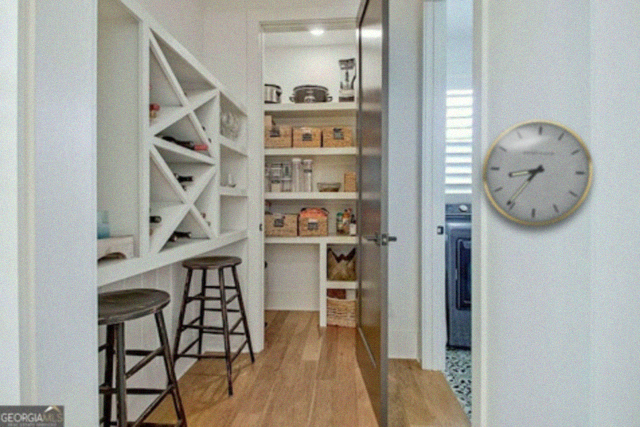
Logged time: h=8 m=36
